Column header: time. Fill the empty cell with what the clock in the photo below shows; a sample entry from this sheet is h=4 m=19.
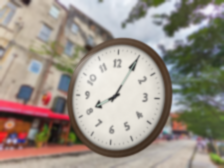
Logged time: h=8 m=5
